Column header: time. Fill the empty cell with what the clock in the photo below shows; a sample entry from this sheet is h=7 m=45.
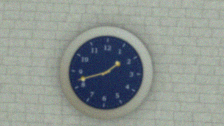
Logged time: h=1 m=42
